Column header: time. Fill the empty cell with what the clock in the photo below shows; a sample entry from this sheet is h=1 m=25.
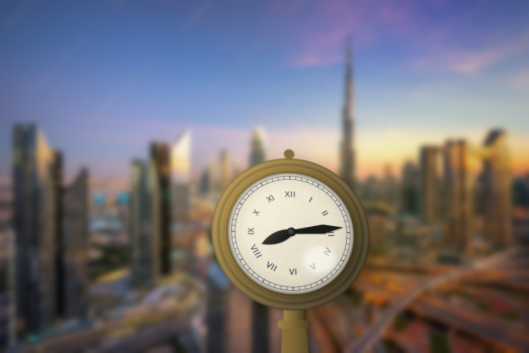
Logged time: h=8 m=14
